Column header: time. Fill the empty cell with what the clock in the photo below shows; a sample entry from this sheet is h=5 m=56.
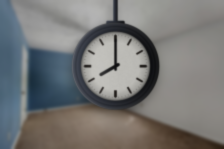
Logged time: h=8 m=0
